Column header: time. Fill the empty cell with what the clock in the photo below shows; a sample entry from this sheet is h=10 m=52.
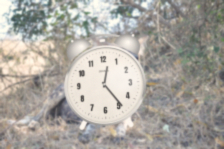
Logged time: h=12 m=24
